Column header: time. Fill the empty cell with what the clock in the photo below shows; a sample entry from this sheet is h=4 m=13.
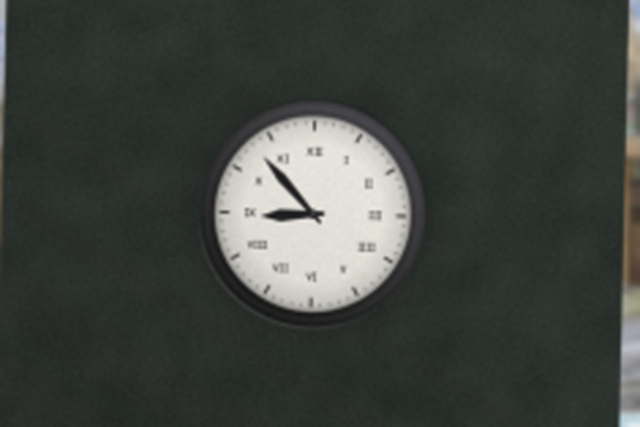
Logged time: h=8 m=53
